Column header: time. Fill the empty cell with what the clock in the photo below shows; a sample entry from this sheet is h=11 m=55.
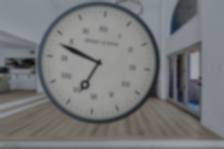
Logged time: h=6 m=48
